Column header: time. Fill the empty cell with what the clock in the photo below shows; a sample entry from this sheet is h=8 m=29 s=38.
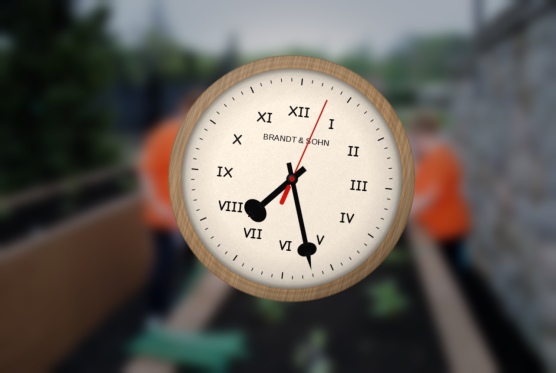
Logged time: h=7 m=27 s=3
